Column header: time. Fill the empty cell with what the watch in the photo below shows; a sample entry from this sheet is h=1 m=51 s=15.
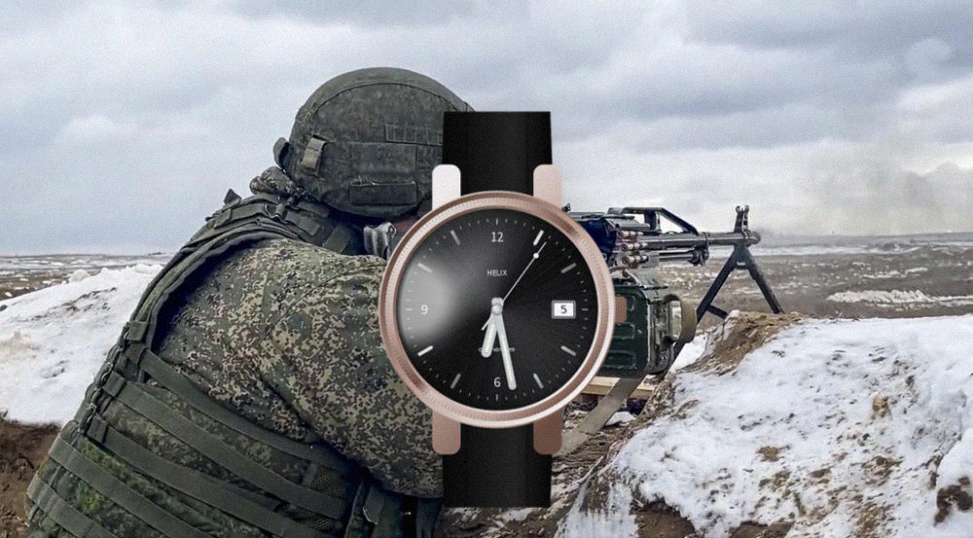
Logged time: h=6 m=28 s=6
